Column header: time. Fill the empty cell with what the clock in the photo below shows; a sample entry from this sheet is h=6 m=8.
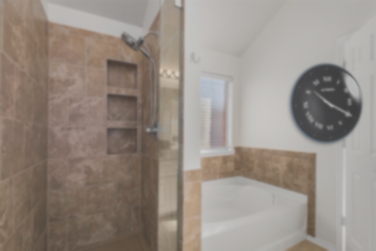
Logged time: h=10 m=20
